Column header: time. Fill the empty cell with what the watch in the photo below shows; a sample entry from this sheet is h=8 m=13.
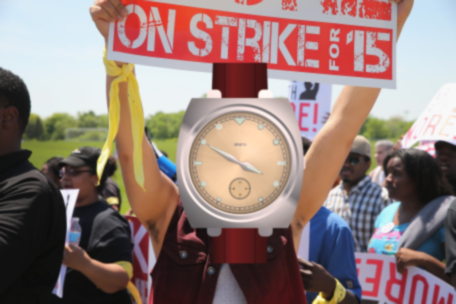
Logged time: h=3 m=50
